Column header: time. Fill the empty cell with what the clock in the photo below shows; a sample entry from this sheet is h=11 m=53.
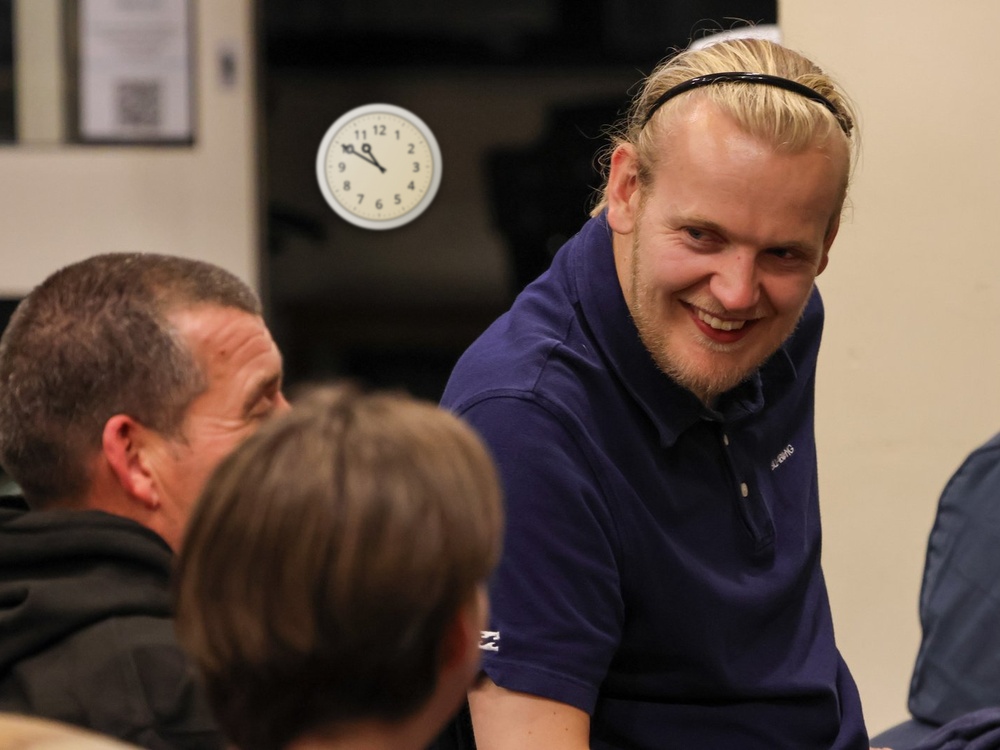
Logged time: h=10 m=50
